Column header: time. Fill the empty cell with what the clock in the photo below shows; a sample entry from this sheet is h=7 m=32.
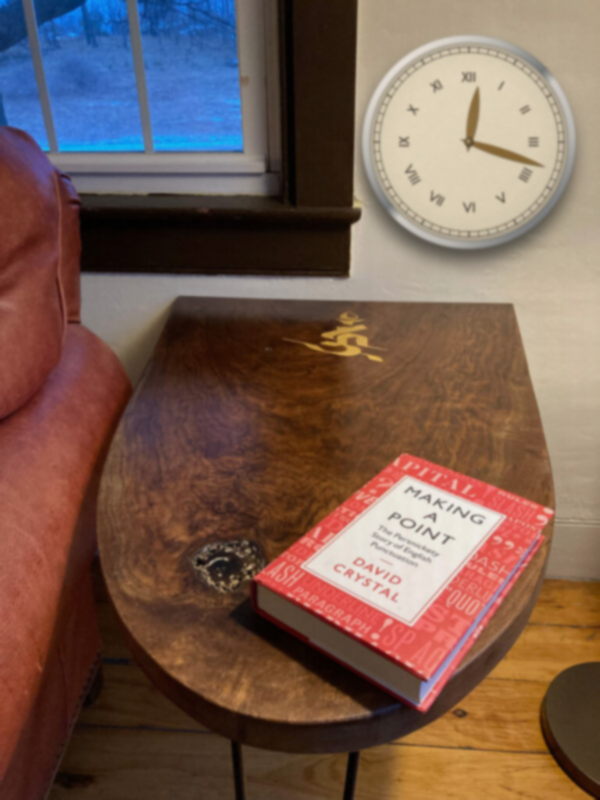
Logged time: h=12 m=18
